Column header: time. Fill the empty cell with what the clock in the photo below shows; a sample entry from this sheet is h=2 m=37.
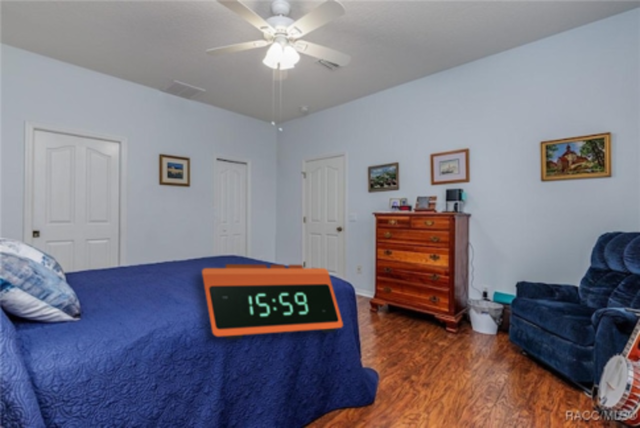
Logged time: h=15 m=59
